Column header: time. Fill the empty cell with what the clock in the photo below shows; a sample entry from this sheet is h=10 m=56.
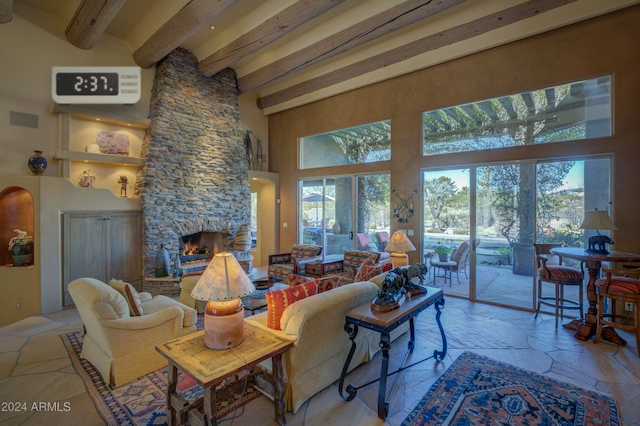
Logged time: h=2 m=37
